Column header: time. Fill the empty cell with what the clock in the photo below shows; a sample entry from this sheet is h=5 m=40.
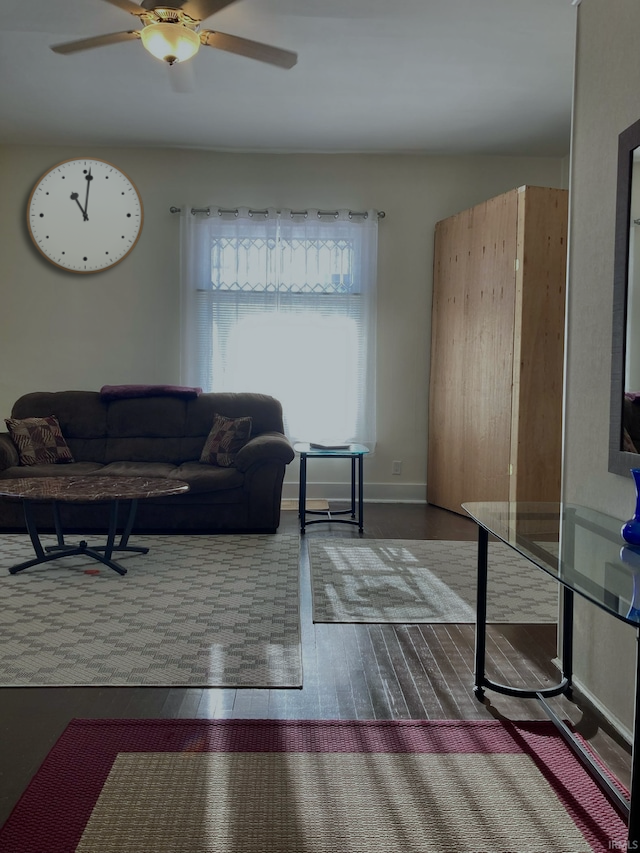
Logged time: h=11 m=1
